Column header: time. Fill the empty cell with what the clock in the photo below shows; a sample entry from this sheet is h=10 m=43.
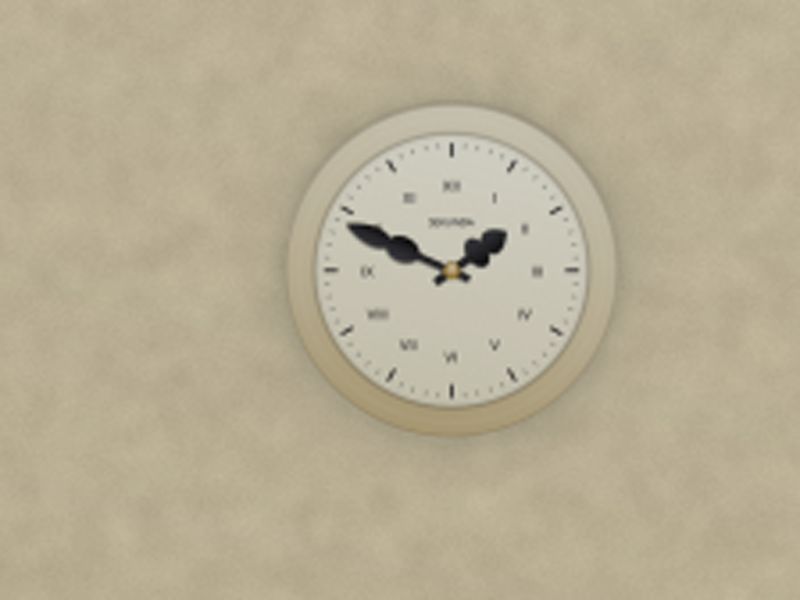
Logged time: h=1 m=49
